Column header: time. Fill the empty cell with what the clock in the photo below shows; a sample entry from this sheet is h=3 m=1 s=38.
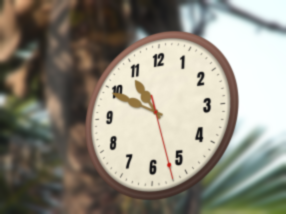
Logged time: h=10 m=49 s=27
